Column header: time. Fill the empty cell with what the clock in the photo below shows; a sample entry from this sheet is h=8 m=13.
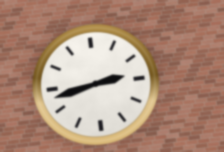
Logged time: h=2 m=43
